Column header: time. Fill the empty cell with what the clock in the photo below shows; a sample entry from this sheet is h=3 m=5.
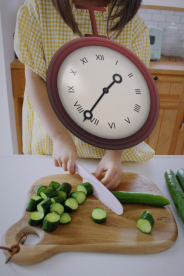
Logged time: h=1 m=37
